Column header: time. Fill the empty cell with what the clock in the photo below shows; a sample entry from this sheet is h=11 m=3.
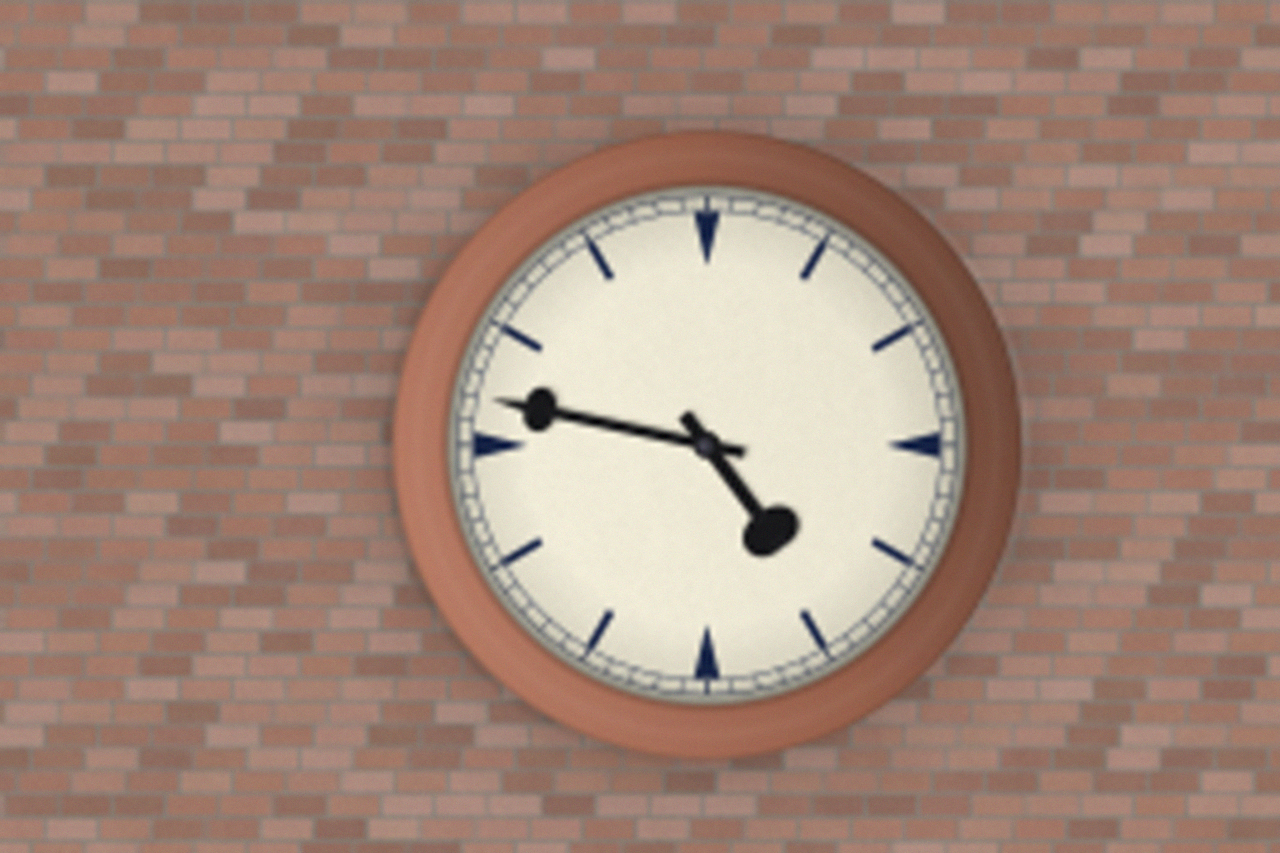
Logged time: h=4 m=47
